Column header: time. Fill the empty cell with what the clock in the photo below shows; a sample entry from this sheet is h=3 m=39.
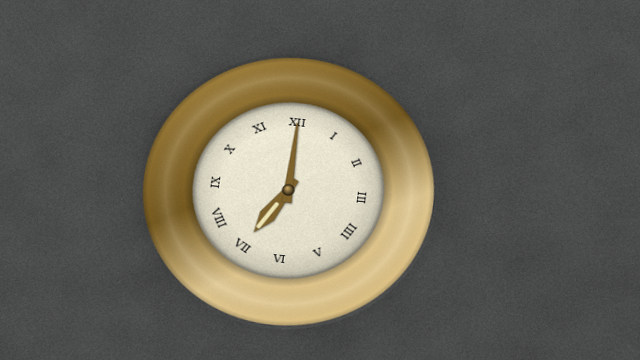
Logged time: h=7 m=0
